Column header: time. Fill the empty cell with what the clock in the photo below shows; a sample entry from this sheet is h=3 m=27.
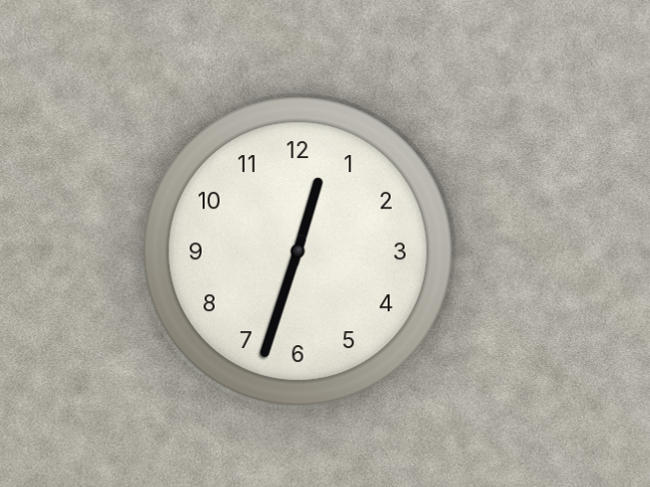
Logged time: h=12 m=33
